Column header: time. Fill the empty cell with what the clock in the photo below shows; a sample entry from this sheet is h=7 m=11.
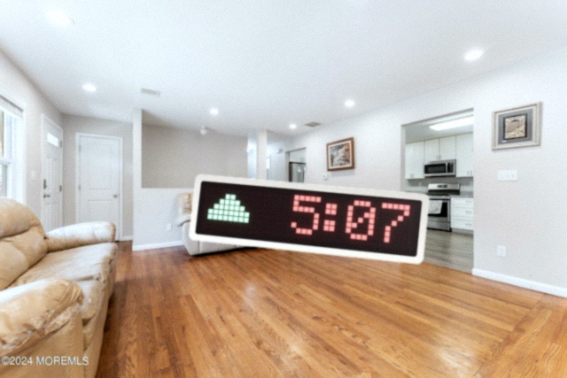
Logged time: h=5 m=7
